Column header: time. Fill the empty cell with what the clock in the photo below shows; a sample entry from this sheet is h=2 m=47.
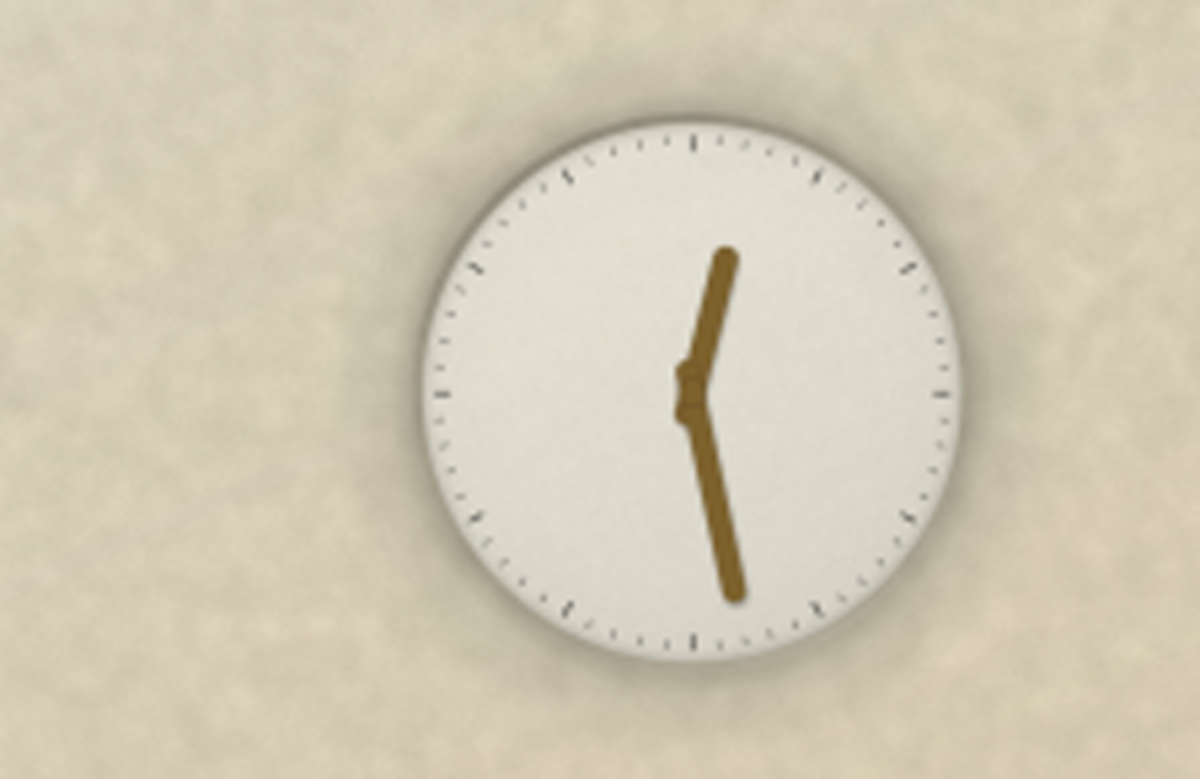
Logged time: h=12 m=28
